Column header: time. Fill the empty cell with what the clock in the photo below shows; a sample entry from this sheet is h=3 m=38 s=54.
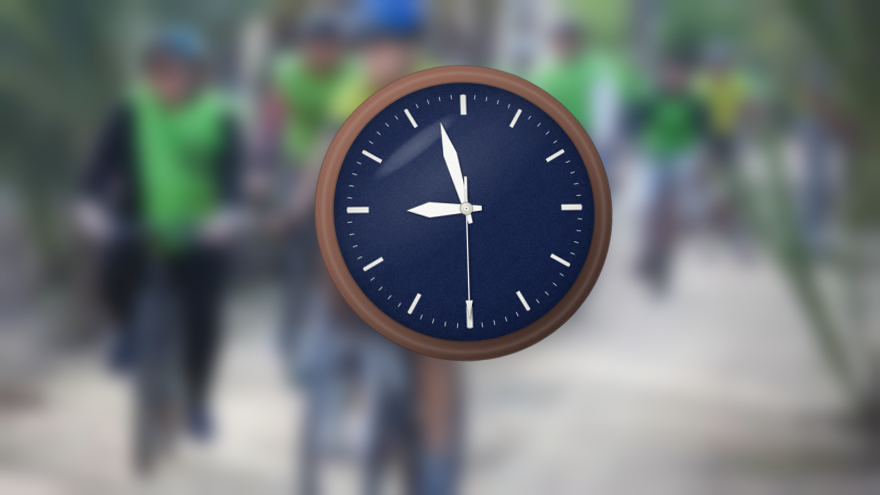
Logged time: h=8 m=57 s=30
